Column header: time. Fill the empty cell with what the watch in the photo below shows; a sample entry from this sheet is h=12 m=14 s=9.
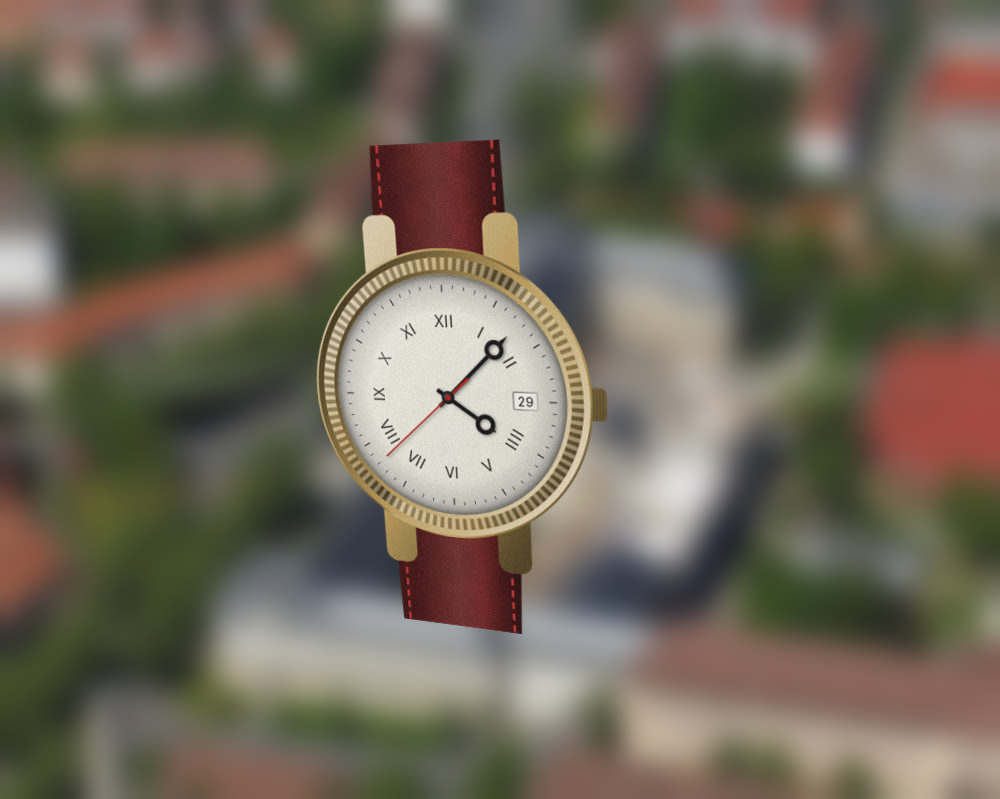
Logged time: h=4 m=7 s=38
